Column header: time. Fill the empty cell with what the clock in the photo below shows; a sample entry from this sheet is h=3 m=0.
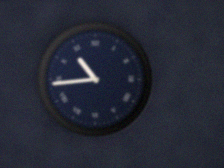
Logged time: h=10 m=44
